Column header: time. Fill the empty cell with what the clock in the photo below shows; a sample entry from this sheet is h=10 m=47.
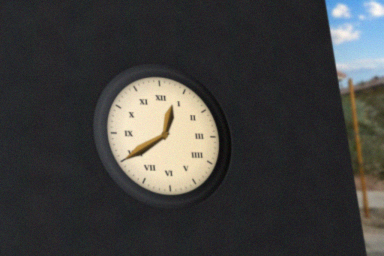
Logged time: h=12 m=40
